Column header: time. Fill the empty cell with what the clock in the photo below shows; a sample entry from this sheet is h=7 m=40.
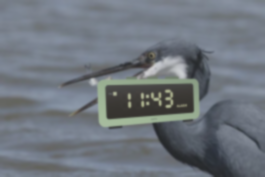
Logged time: h=11 m=43
